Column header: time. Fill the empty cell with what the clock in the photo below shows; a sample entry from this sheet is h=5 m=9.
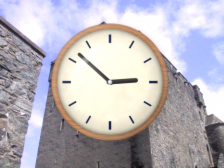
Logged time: h=2 m=52
